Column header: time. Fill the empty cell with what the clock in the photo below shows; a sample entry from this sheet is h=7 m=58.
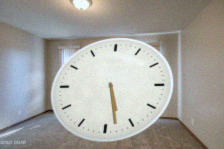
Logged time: h=5 m=28
